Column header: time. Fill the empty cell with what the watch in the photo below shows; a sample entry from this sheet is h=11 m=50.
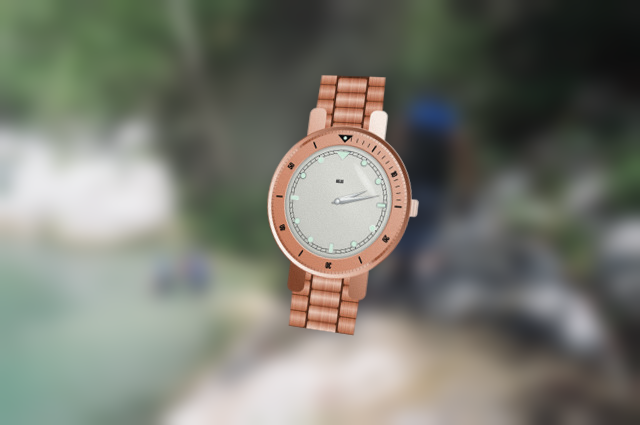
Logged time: h=2 m=13
